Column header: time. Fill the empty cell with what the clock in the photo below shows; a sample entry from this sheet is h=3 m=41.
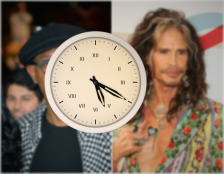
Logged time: h=5 m=20
